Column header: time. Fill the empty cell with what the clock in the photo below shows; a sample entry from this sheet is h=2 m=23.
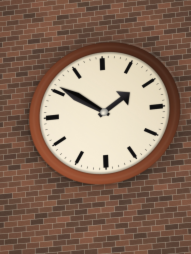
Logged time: h=1 m=51
